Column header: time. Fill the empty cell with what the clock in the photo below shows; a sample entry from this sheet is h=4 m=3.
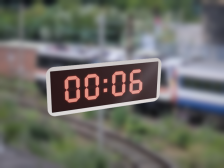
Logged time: h=0 m=6
